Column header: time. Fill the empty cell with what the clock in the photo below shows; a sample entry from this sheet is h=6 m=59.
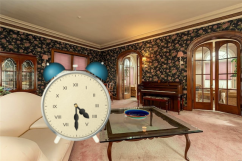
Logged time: h=4 m=30
